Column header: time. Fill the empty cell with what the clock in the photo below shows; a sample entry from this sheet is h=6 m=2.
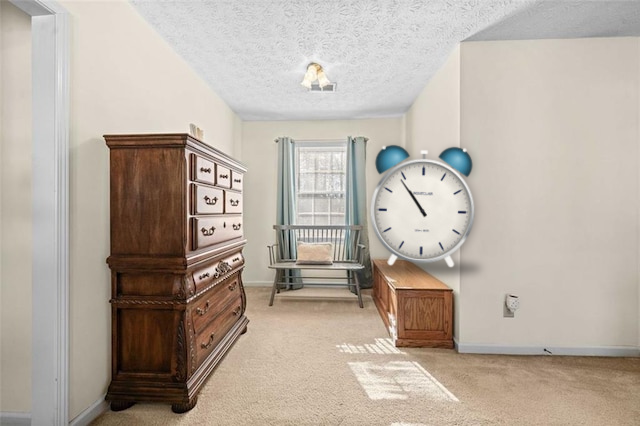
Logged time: h=10 m=54
